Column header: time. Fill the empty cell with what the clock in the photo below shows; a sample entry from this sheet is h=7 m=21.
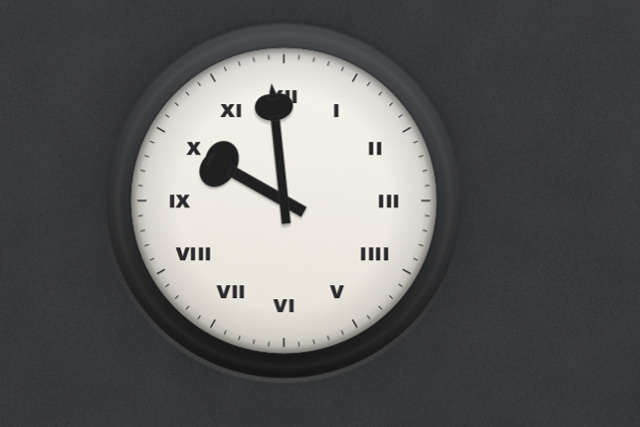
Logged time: h=9 m=59
